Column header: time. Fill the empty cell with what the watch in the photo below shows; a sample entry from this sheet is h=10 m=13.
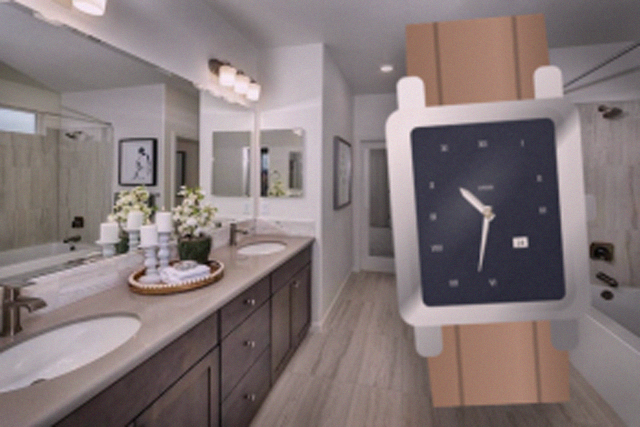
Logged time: h=10 m=32
